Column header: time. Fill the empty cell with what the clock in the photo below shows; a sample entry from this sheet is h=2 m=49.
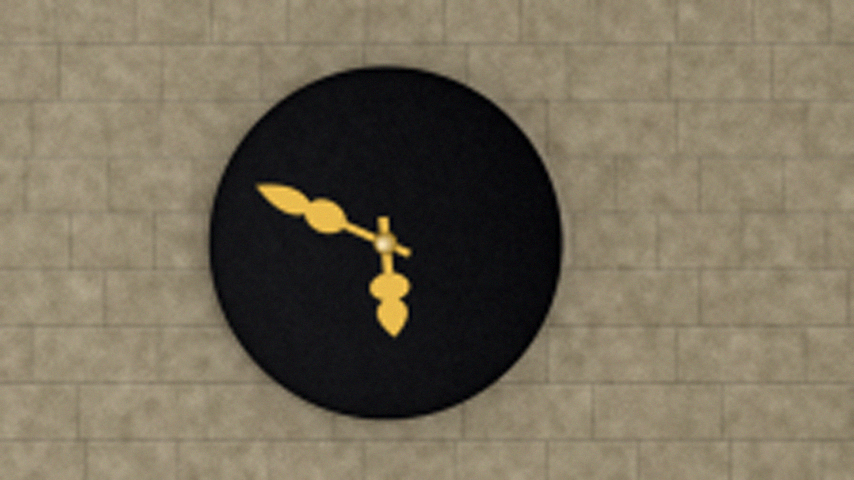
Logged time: h=5 m=49
